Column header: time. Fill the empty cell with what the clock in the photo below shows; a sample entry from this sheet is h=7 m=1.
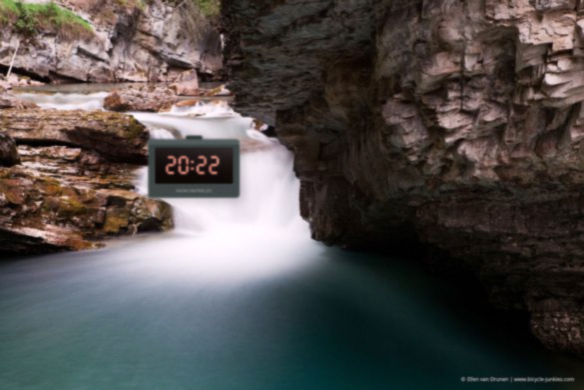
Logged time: h=20 m=22
